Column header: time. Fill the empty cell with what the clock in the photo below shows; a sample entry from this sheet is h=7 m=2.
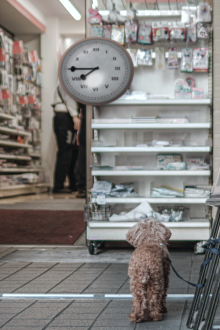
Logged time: h=7 m=45
